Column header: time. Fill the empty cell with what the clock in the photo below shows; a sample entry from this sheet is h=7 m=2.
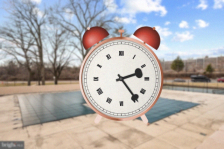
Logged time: h=2 m=24
